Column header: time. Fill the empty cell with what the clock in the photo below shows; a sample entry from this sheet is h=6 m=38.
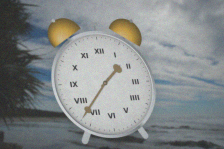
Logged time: h=1 m=37
